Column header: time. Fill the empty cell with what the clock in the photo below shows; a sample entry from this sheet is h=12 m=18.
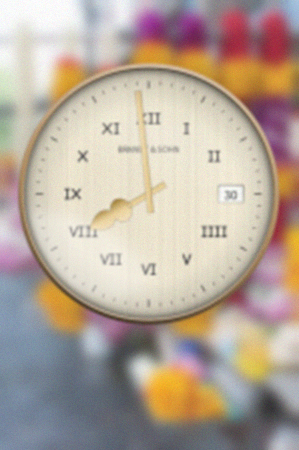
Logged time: h=7 m=59
